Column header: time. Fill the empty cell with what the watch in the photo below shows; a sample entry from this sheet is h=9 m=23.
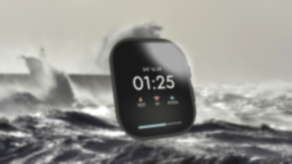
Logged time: h=1 m=25
